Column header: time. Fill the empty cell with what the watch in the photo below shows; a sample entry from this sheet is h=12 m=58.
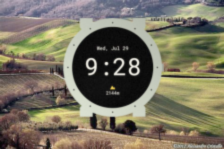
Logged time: h=9 m=28
